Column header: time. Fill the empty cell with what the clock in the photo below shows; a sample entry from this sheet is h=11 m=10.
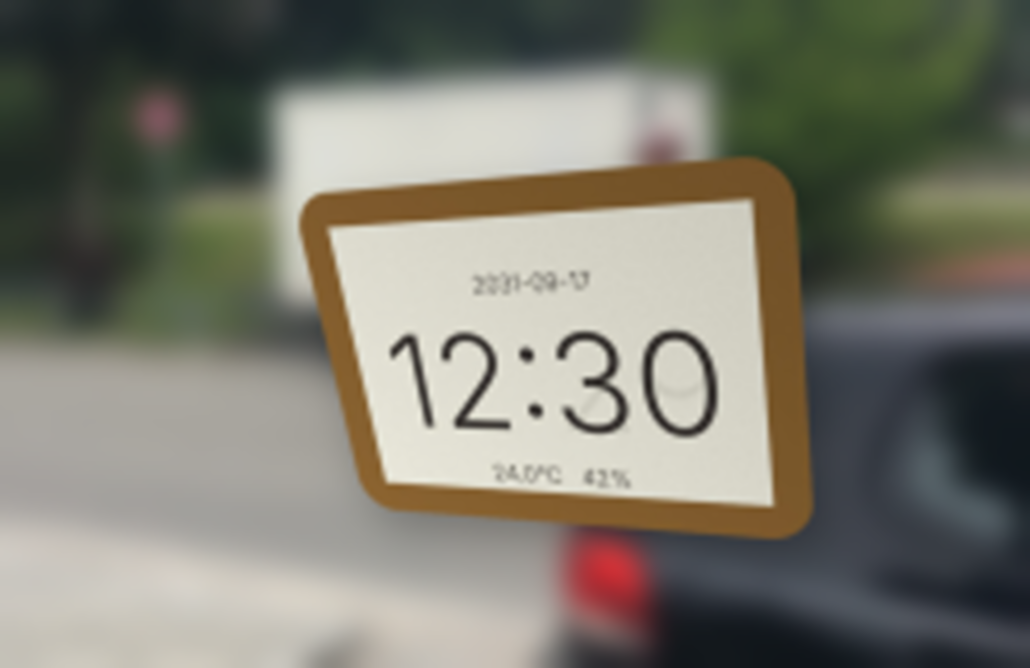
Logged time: h=12 m=30
